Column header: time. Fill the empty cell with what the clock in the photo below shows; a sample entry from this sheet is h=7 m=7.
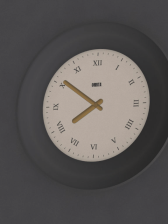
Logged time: h=7 m=51
